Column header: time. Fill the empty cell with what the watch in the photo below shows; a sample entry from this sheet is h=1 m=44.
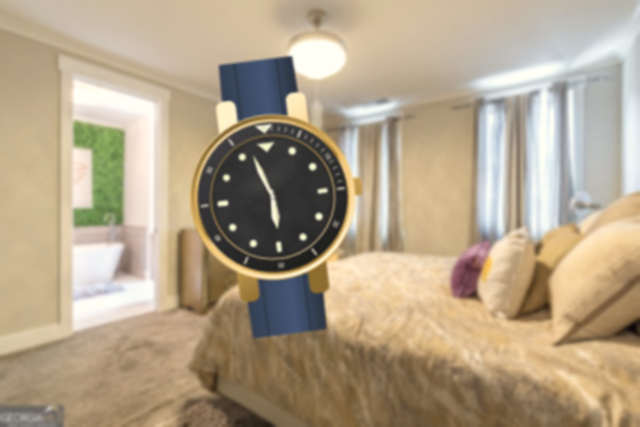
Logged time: h=5 m=57
